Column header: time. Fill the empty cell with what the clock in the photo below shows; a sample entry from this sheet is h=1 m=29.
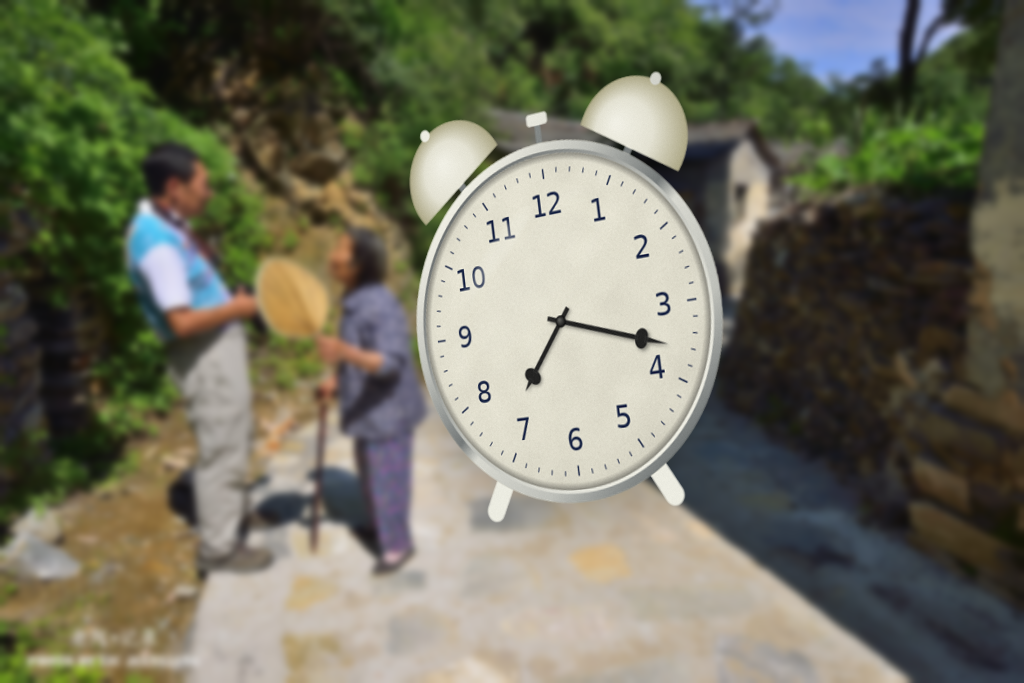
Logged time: h=7 m=18
